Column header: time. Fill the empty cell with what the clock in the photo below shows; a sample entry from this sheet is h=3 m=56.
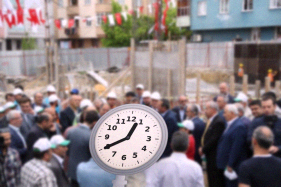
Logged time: h=12 m=40
